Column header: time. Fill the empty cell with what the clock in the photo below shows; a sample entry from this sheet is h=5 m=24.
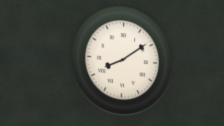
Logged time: h=8 m=9
